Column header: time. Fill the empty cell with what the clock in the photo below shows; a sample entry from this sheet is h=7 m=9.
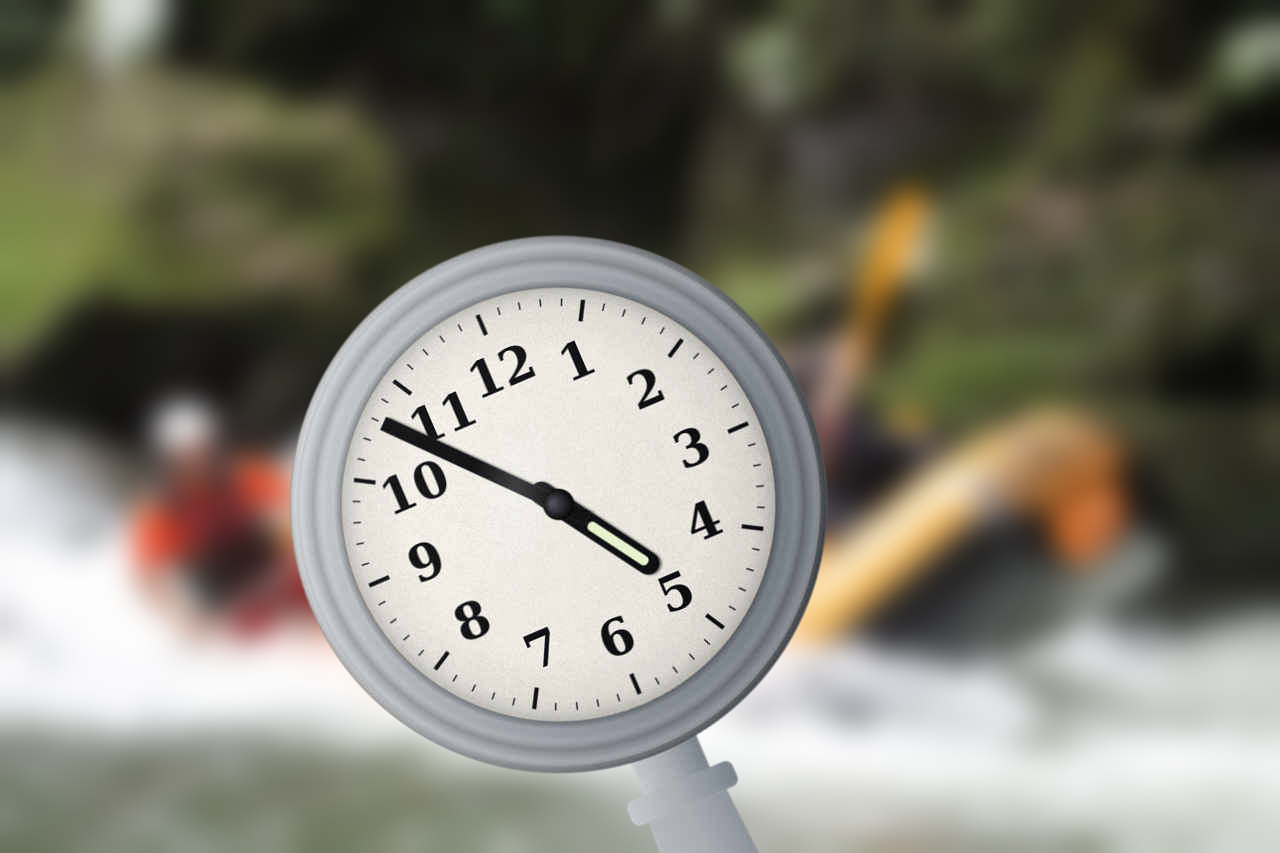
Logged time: h=4 m=53
